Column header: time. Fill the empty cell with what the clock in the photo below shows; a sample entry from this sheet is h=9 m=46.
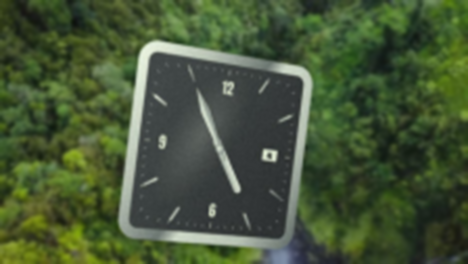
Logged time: h=4 m=55
